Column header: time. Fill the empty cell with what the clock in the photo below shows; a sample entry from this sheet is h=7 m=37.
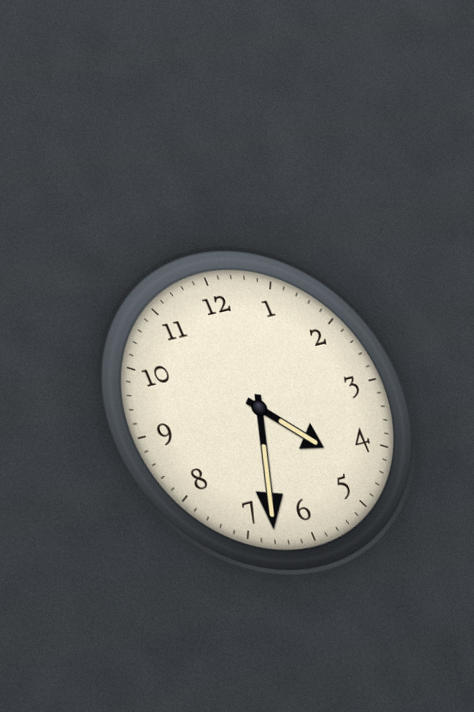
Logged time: h=4 m=33
